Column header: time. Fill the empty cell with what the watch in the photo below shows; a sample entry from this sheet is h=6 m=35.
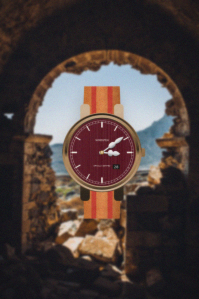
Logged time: h=3 m=9
